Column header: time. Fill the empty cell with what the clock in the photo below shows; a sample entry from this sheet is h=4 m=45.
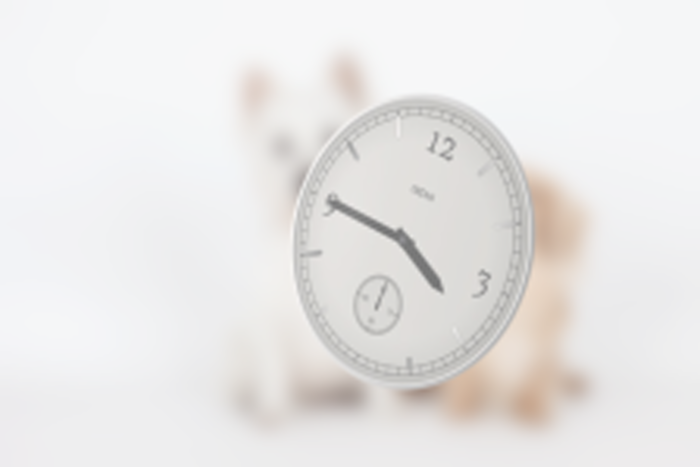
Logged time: h=3 m=45
